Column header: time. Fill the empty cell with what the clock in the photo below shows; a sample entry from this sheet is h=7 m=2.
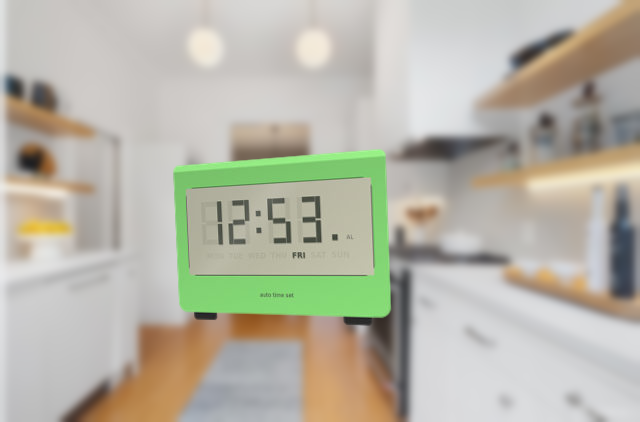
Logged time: h=12 m=53
